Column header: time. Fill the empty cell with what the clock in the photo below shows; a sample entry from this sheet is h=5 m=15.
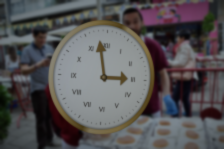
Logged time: h=2 m=58
